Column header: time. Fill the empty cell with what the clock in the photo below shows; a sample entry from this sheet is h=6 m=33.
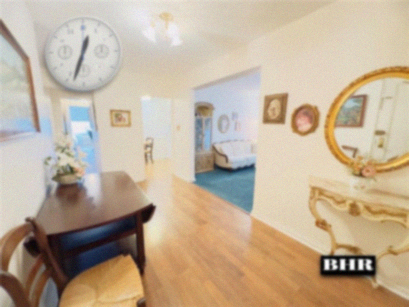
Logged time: h=12 m=33
